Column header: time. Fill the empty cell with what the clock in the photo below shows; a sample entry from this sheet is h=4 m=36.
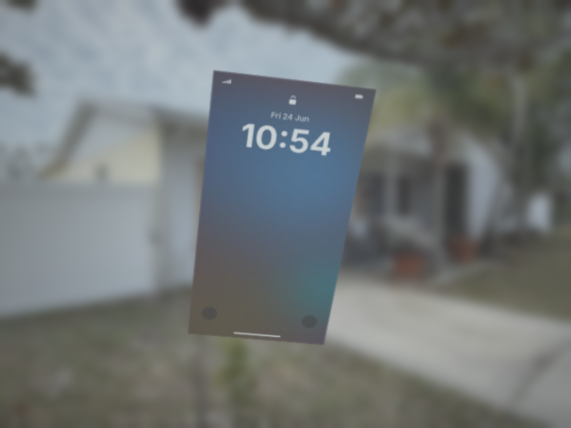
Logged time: h=10 m=54
